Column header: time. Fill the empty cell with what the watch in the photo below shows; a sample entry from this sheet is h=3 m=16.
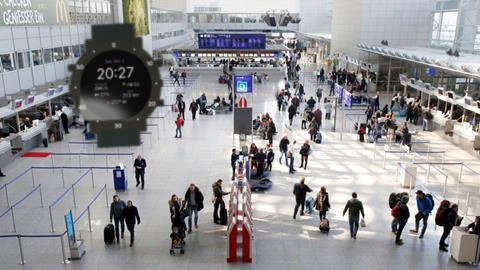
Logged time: h=20 m=27
